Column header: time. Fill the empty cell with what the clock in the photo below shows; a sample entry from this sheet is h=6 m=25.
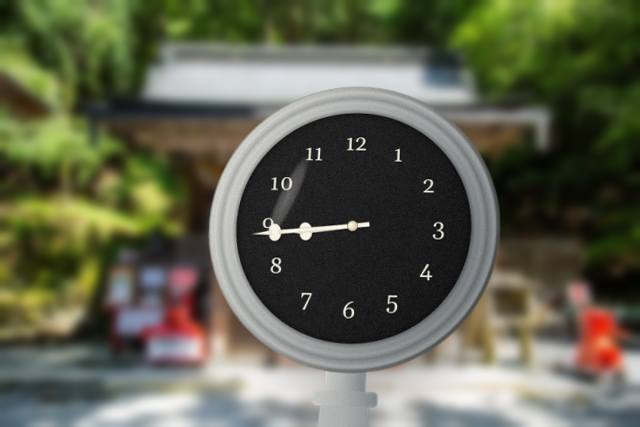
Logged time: h=8 m=44
